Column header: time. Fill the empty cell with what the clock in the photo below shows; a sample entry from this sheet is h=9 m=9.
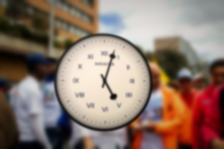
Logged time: h=5 m=3
